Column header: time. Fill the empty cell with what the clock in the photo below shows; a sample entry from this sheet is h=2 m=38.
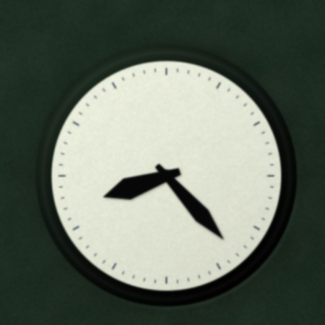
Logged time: h=8 m=23
